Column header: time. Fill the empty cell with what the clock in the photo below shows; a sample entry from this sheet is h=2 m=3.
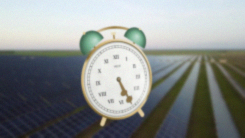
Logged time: h=5 m=26
